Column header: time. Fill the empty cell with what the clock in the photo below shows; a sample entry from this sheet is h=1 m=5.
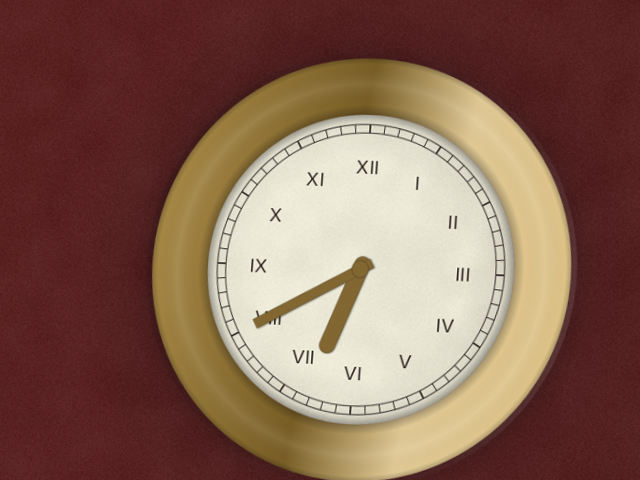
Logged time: h=6 m=40
